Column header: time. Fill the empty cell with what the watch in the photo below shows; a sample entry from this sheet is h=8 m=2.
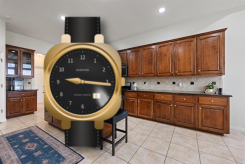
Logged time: h=9 m=16
